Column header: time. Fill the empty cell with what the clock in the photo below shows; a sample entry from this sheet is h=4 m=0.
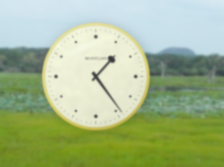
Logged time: h=1 m=24
